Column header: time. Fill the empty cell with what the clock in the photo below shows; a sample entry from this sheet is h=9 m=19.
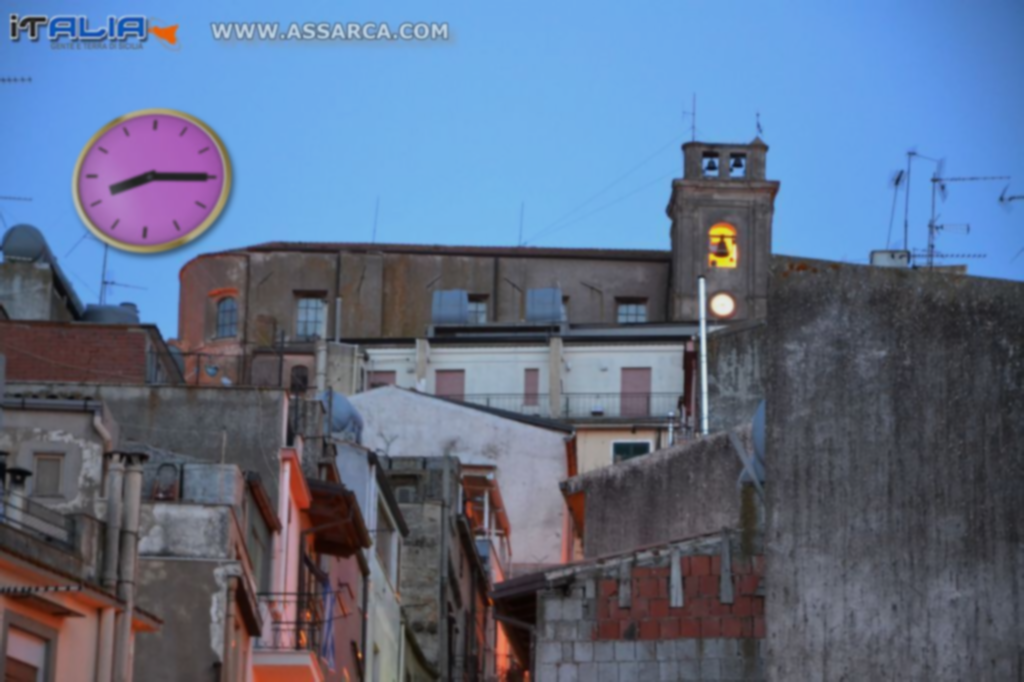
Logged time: h=8 m=15
